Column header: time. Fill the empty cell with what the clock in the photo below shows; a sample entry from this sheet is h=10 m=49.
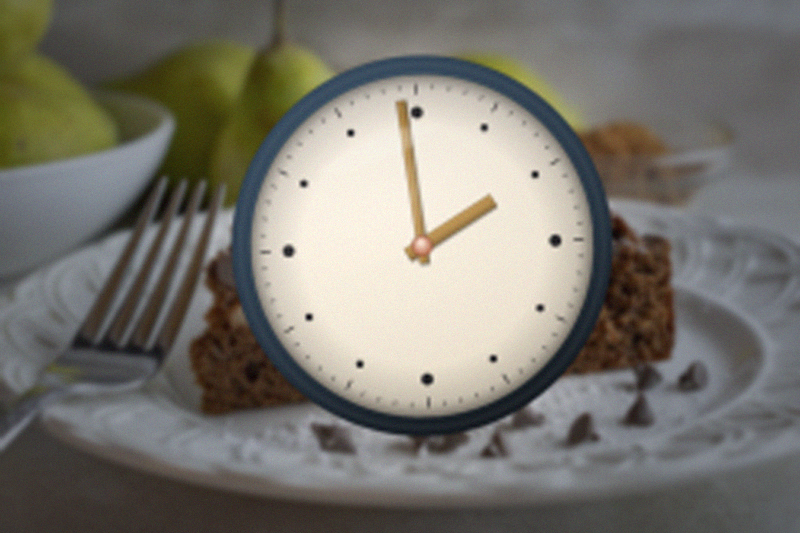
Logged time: h=1 m=59
